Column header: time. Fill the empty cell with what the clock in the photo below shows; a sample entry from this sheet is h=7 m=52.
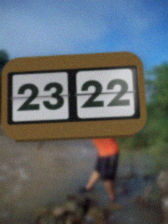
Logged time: h=23 m=22
